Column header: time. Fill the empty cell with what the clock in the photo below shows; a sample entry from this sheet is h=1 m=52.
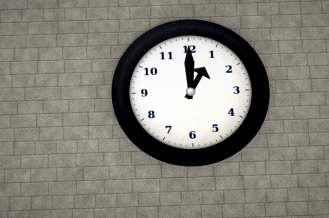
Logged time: h=1 m=0
